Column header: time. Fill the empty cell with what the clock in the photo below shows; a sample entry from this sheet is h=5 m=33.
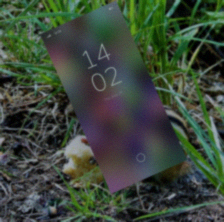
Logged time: h=14 m=2
